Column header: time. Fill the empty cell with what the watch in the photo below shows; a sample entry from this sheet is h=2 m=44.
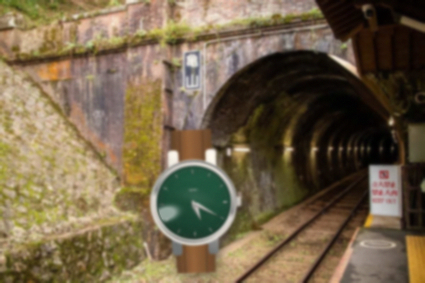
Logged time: h=5 m=20
